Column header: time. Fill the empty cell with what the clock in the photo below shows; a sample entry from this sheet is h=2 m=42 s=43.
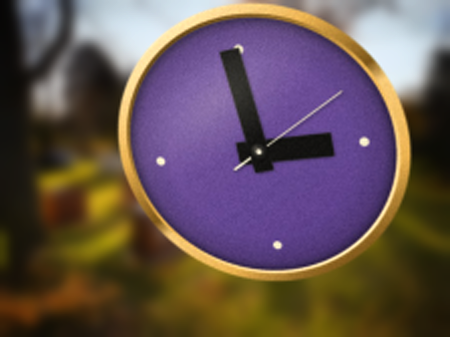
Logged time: h=2 m=59 s=10
